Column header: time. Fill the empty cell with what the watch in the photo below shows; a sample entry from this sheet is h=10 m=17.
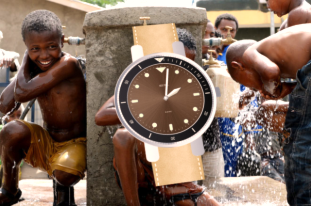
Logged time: h=2 m=2
